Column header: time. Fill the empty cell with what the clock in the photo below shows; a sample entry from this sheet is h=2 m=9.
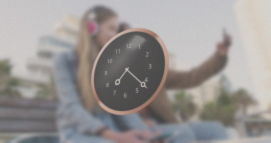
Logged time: h=7 m=22
